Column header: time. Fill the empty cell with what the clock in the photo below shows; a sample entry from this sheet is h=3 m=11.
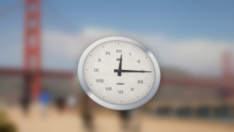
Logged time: h=12 m=15
